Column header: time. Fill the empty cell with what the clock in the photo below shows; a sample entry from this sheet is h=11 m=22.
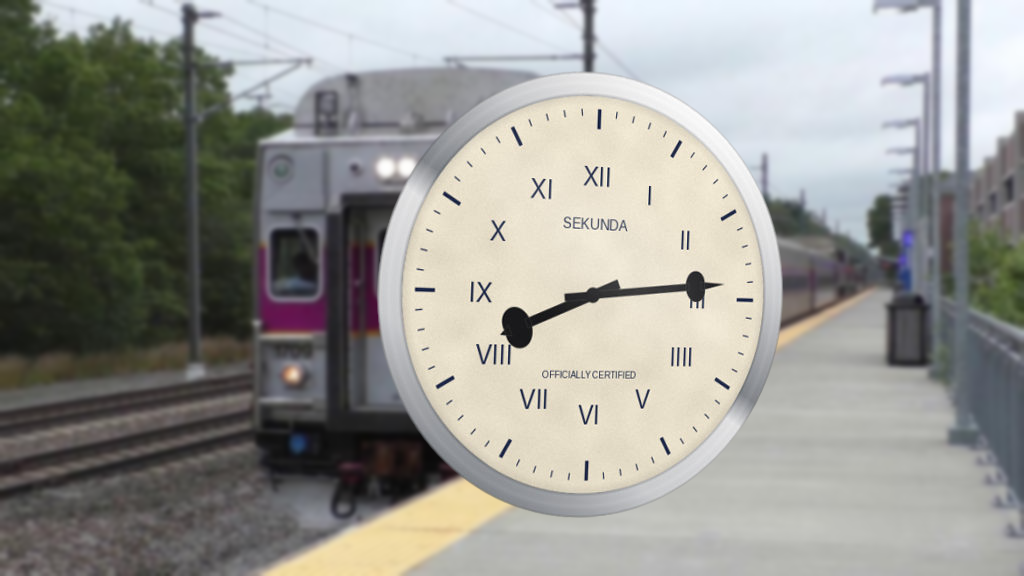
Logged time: h=8 m=14
